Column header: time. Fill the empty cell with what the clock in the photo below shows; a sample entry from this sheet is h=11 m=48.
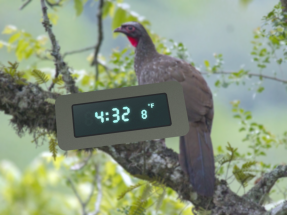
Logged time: h=4 m=32
